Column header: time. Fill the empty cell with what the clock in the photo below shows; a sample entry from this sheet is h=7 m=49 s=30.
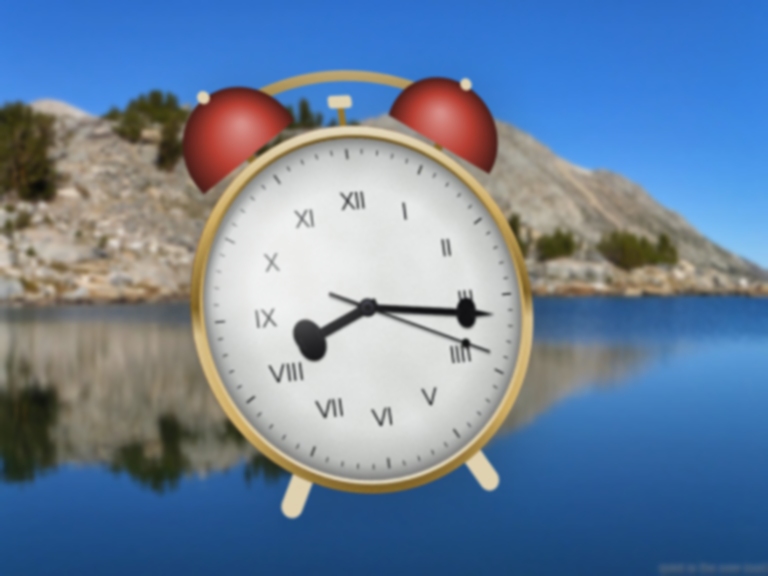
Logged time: h=8 m=16 s=19
